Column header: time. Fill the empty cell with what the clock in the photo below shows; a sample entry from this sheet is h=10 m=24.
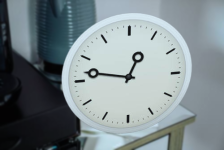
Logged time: h=12 m=47
